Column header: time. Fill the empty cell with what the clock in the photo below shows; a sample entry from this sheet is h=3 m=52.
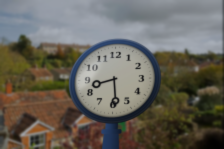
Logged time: h=8 m=29
